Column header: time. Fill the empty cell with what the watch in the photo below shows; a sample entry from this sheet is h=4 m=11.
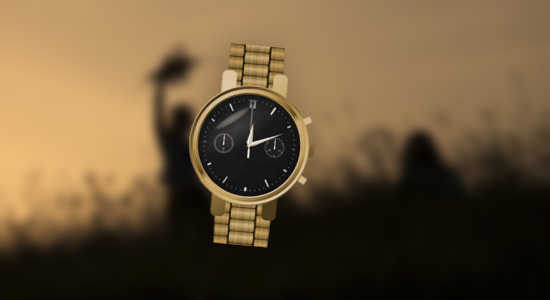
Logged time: h=12 m=11
